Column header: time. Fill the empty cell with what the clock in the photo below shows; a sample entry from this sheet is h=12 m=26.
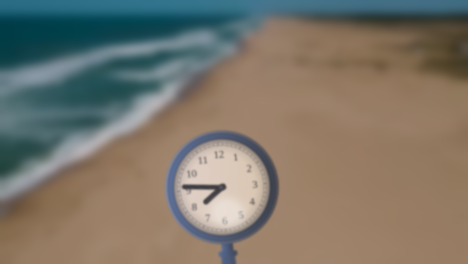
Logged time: h=7 m=46
